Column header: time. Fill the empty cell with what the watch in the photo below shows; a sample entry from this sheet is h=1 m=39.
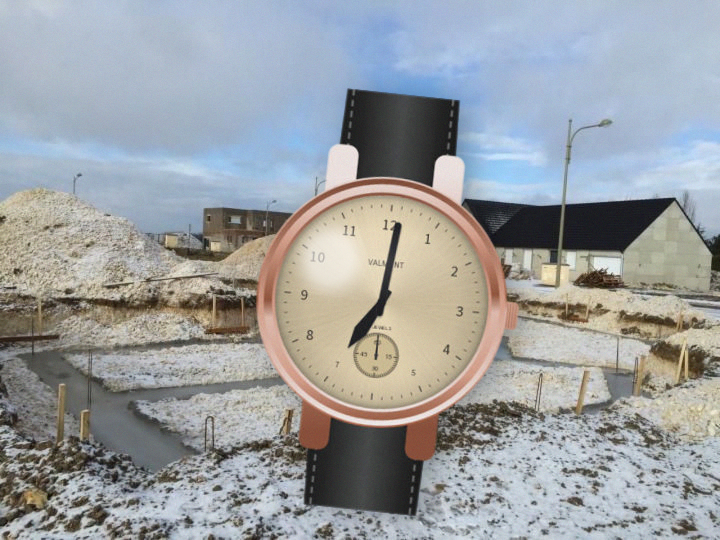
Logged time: h=7 m=1
